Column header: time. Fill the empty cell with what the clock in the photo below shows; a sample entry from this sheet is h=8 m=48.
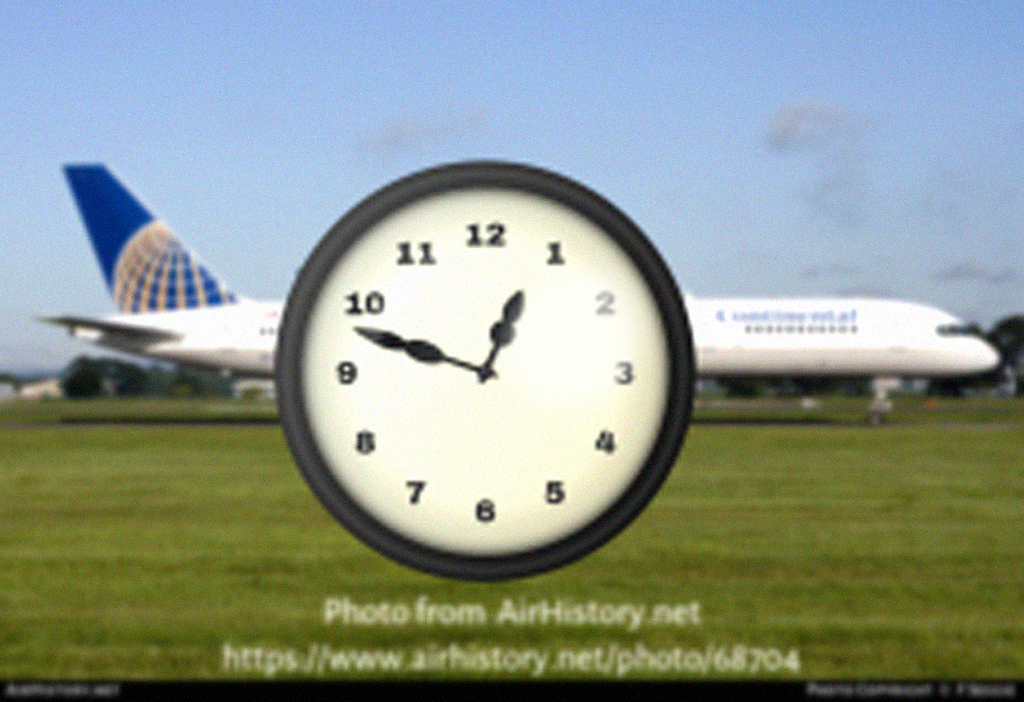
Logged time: h=12 m=48
